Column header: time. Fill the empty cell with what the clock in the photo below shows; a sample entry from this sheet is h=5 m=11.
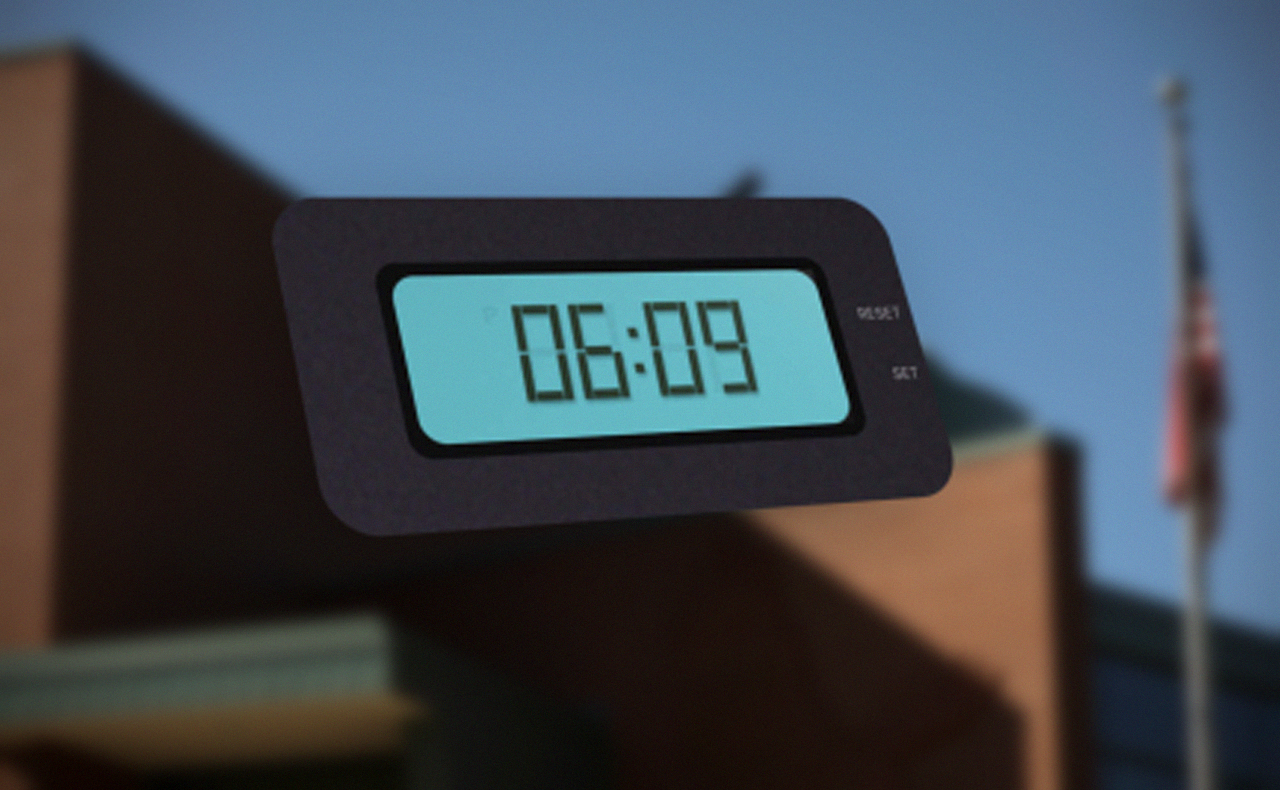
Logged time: h=6 m=9
